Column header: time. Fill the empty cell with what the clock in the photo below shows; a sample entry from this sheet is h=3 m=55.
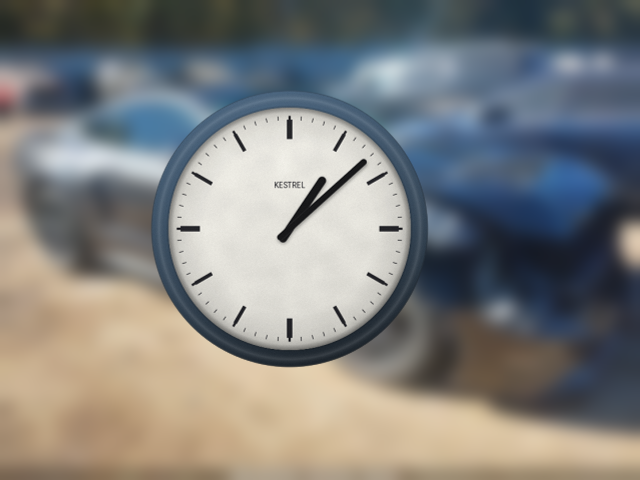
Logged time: h=1 m=8
